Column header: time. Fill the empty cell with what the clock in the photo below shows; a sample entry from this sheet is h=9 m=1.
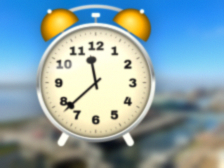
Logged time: h=11 m=38
